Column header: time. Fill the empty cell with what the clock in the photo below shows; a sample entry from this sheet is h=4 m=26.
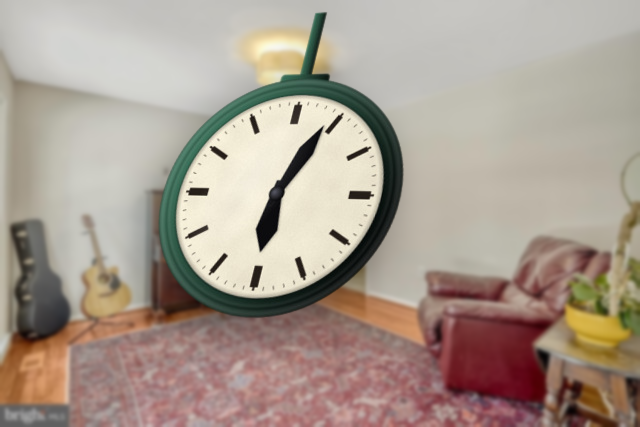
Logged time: h=6 m=4
